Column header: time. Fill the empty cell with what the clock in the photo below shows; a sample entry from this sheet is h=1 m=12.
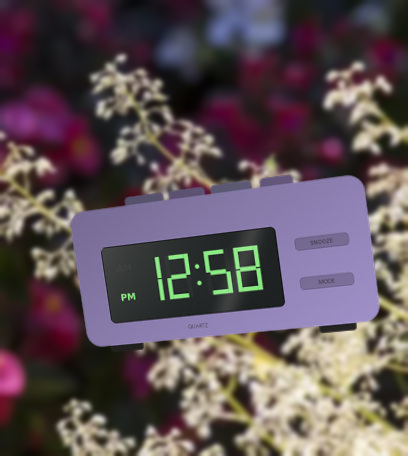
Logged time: h=12 m=58
